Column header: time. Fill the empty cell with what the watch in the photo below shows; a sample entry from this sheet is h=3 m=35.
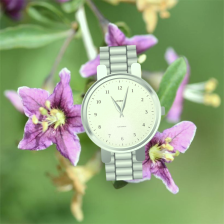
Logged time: h=11 m=3
